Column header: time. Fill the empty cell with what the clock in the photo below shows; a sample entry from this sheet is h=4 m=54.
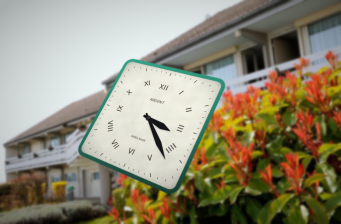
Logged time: h=3 m=22
